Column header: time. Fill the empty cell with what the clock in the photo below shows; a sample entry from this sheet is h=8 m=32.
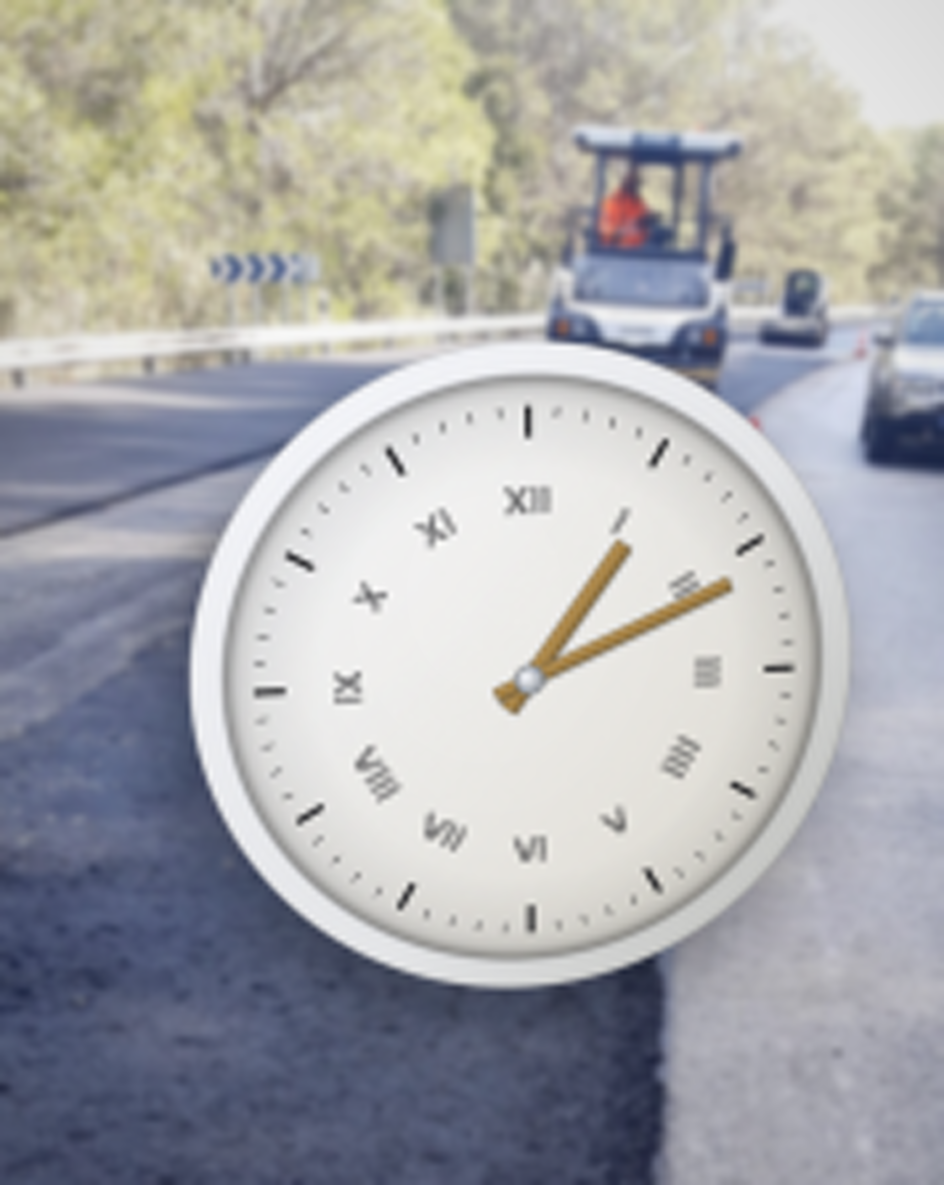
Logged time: h=1 m=11
